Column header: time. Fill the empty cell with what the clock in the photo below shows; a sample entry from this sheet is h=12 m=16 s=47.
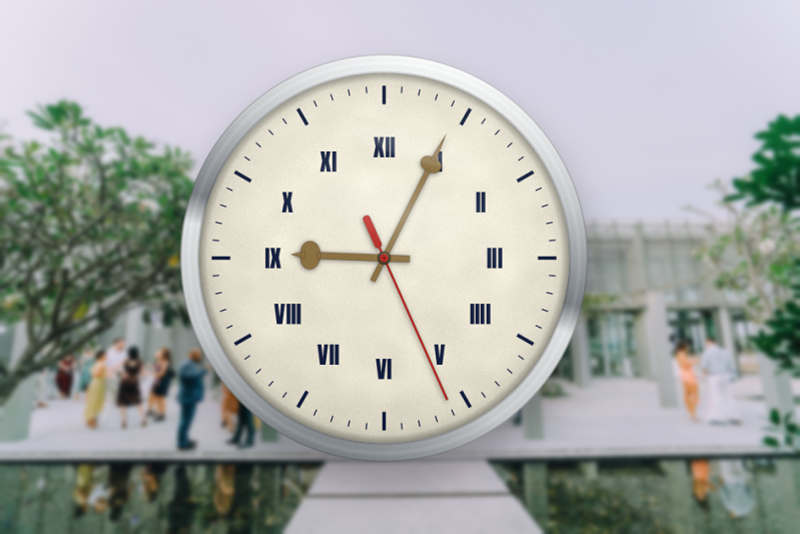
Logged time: h=9 m=4 s=26
